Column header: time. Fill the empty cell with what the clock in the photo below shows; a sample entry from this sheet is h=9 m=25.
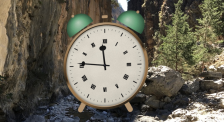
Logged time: h=11 m=46
